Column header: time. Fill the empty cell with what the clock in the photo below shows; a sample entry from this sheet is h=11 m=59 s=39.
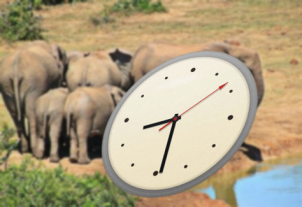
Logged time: h=8 m=29 s=8
